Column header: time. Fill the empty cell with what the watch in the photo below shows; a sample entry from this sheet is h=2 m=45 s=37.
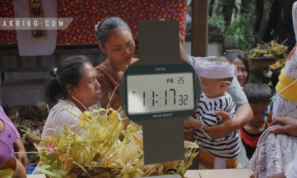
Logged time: h=11 m=17 s=32
